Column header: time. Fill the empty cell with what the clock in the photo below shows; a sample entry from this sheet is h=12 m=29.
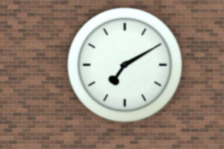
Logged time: h=7 m=10
